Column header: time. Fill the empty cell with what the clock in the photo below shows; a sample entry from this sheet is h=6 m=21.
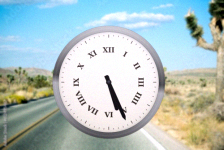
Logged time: h=5 m=26
